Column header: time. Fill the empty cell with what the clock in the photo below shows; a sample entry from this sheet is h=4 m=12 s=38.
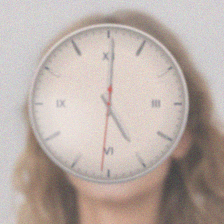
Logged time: h=5 m=0 s=31
